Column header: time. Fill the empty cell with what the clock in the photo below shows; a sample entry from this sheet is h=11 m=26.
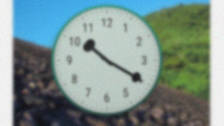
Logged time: h=10 m=20
